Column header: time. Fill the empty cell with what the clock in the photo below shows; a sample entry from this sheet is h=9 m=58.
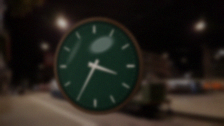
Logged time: h=3 m=35
